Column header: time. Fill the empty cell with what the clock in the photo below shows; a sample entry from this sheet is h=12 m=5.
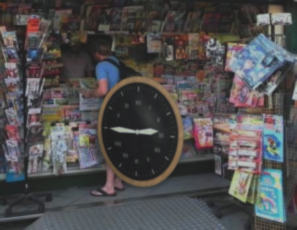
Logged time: h=2 m=45
